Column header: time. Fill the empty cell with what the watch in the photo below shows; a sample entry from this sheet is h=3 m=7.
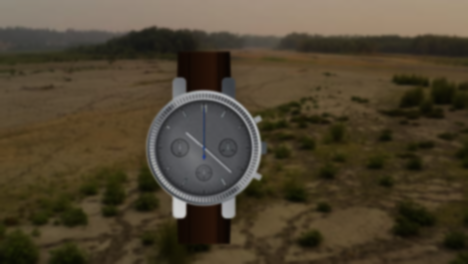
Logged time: h=10 m=22
